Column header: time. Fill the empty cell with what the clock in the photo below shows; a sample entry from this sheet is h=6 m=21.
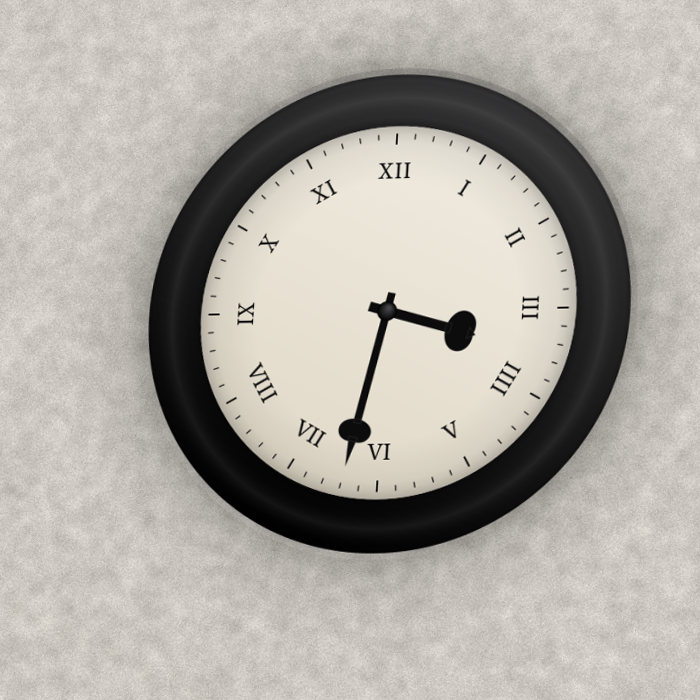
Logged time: h=3 m=32
